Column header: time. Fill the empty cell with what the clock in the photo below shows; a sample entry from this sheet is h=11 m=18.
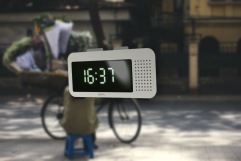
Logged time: h=16 m=37
